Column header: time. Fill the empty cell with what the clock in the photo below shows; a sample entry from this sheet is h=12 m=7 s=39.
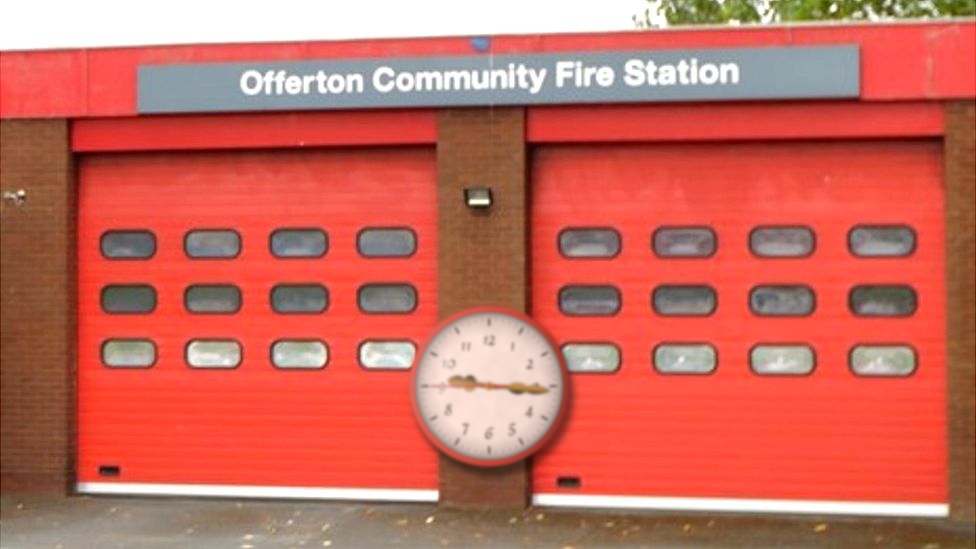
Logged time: h=9 m=15 s=45
